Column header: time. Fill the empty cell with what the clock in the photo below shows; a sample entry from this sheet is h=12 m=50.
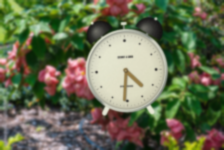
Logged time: h=4 m=31
